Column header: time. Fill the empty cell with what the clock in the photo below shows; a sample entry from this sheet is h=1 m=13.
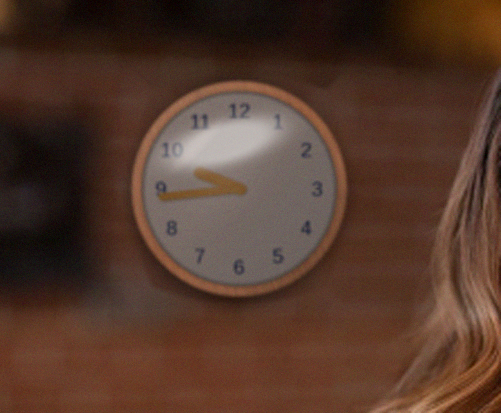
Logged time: h=9 m=44
